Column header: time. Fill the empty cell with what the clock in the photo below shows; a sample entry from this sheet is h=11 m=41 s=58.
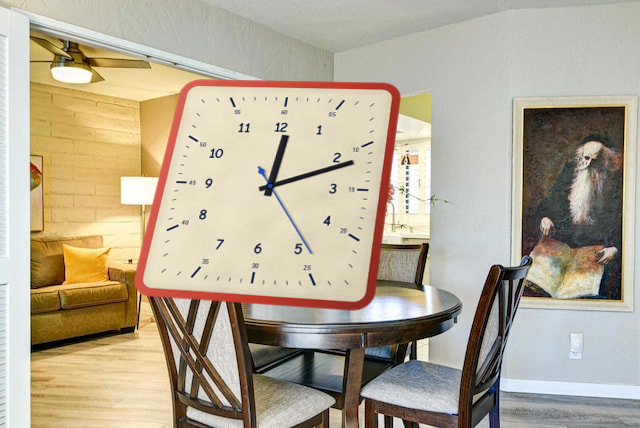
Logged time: h=12 m=11 s=24
